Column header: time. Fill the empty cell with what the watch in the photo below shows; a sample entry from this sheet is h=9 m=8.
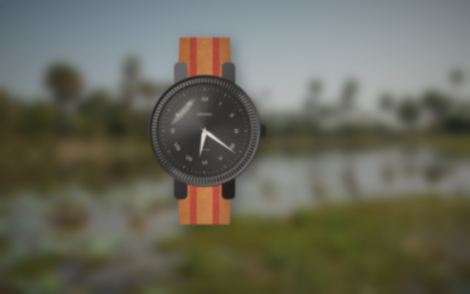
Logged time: h=6 m=21
